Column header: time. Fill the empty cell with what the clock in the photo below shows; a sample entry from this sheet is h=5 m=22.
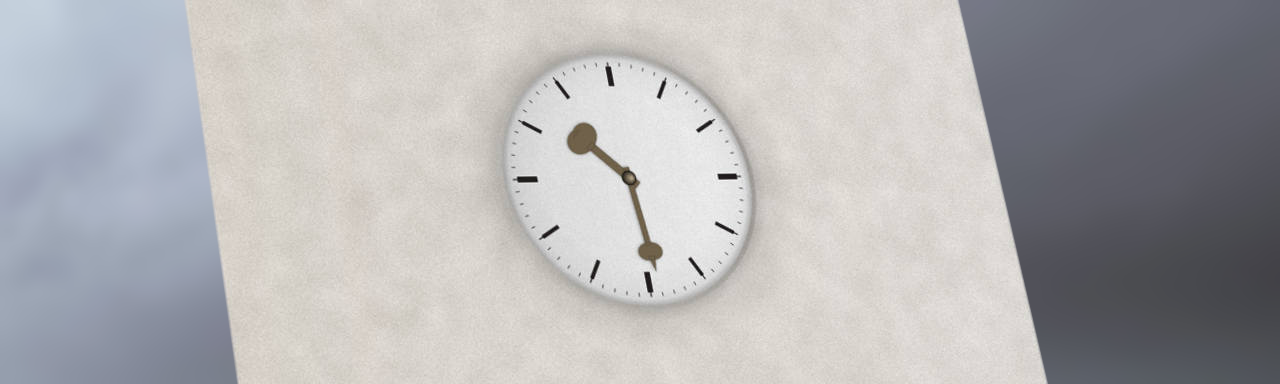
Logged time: h=10 m=29
